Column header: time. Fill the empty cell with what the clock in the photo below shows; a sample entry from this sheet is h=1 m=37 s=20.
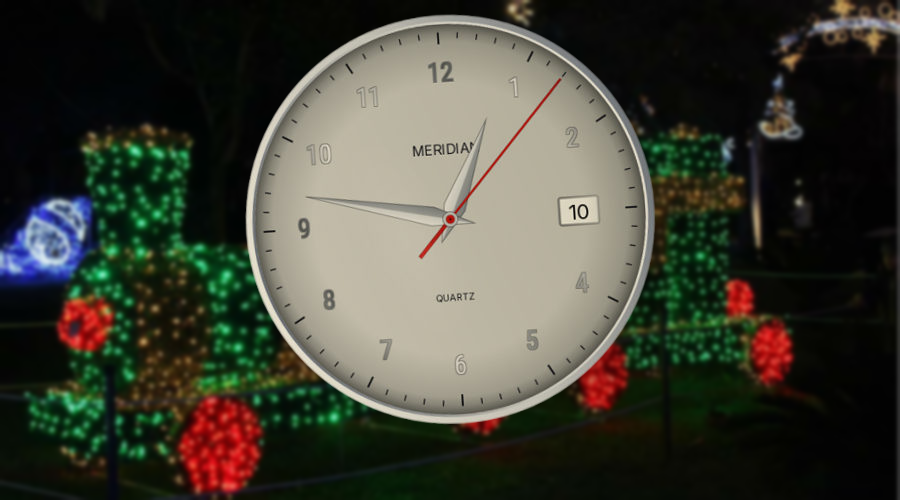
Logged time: h=12 m=47 s=7
